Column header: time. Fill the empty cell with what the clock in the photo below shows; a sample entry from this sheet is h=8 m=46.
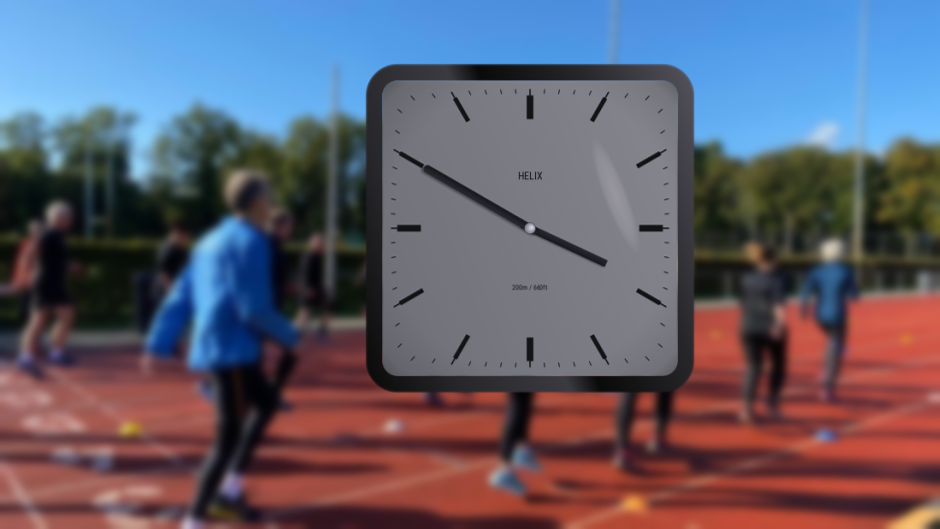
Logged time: h=3 m=50
